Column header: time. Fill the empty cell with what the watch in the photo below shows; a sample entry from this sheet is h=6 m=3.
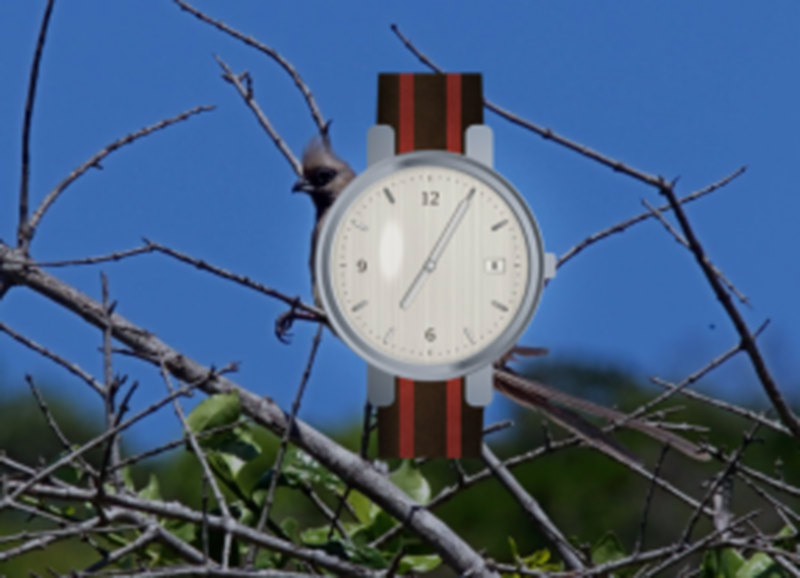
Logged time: h=7 m=5
